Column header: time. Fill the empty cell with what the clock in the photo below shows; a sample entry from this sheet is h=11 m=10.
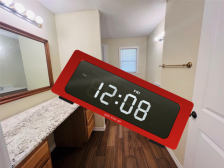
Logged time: h=12 m=8
